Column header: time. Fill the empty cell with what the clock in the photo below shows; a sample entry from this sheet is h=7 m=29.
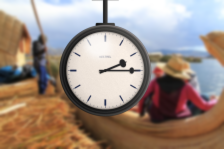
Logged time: h=2 m=15
